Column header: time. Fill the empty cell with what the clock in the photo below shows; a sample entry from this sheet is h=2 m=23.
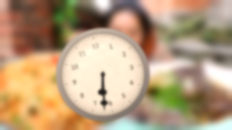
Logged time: h=6 m=32
